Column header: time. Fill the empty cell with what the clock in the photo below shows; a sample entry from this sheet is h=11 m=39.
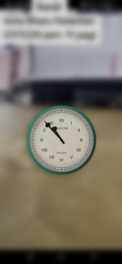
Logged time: h=10 m=53
